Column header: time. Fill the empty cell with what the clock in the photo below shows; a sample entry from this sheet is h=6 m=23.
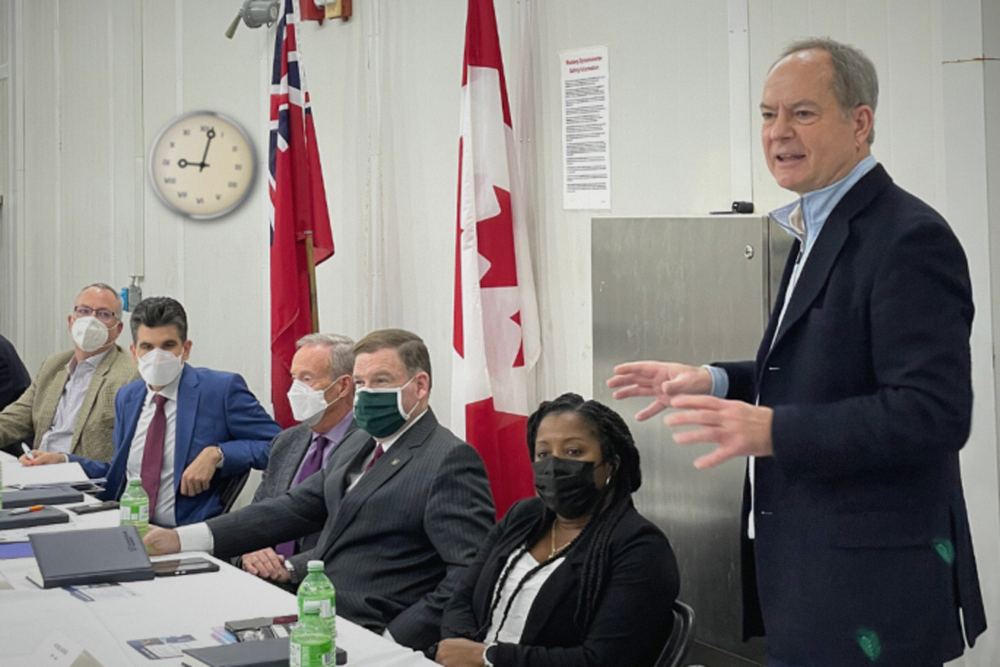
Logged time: h=9 m=2
